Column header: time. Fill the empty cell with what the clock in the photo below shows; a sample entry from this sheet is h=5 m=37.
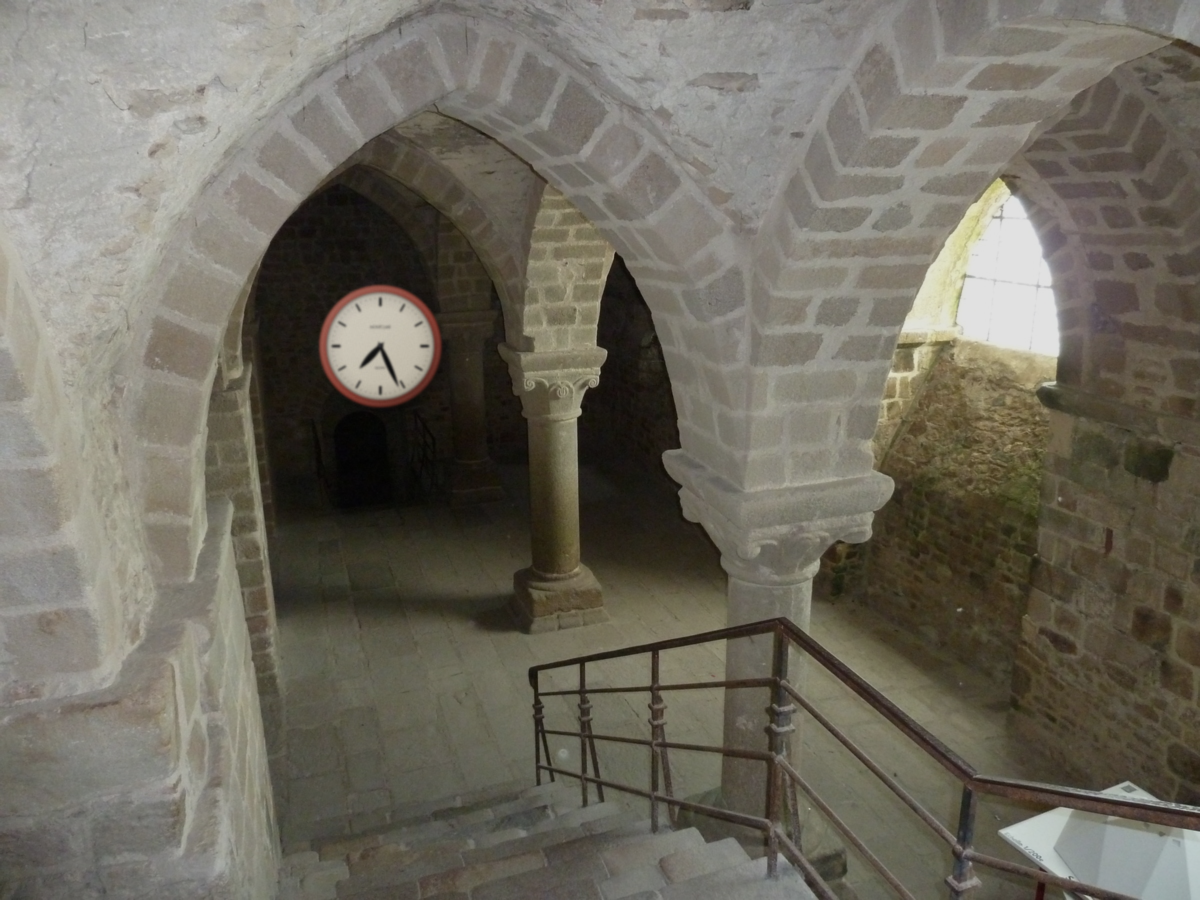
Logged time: h=7 m=26
